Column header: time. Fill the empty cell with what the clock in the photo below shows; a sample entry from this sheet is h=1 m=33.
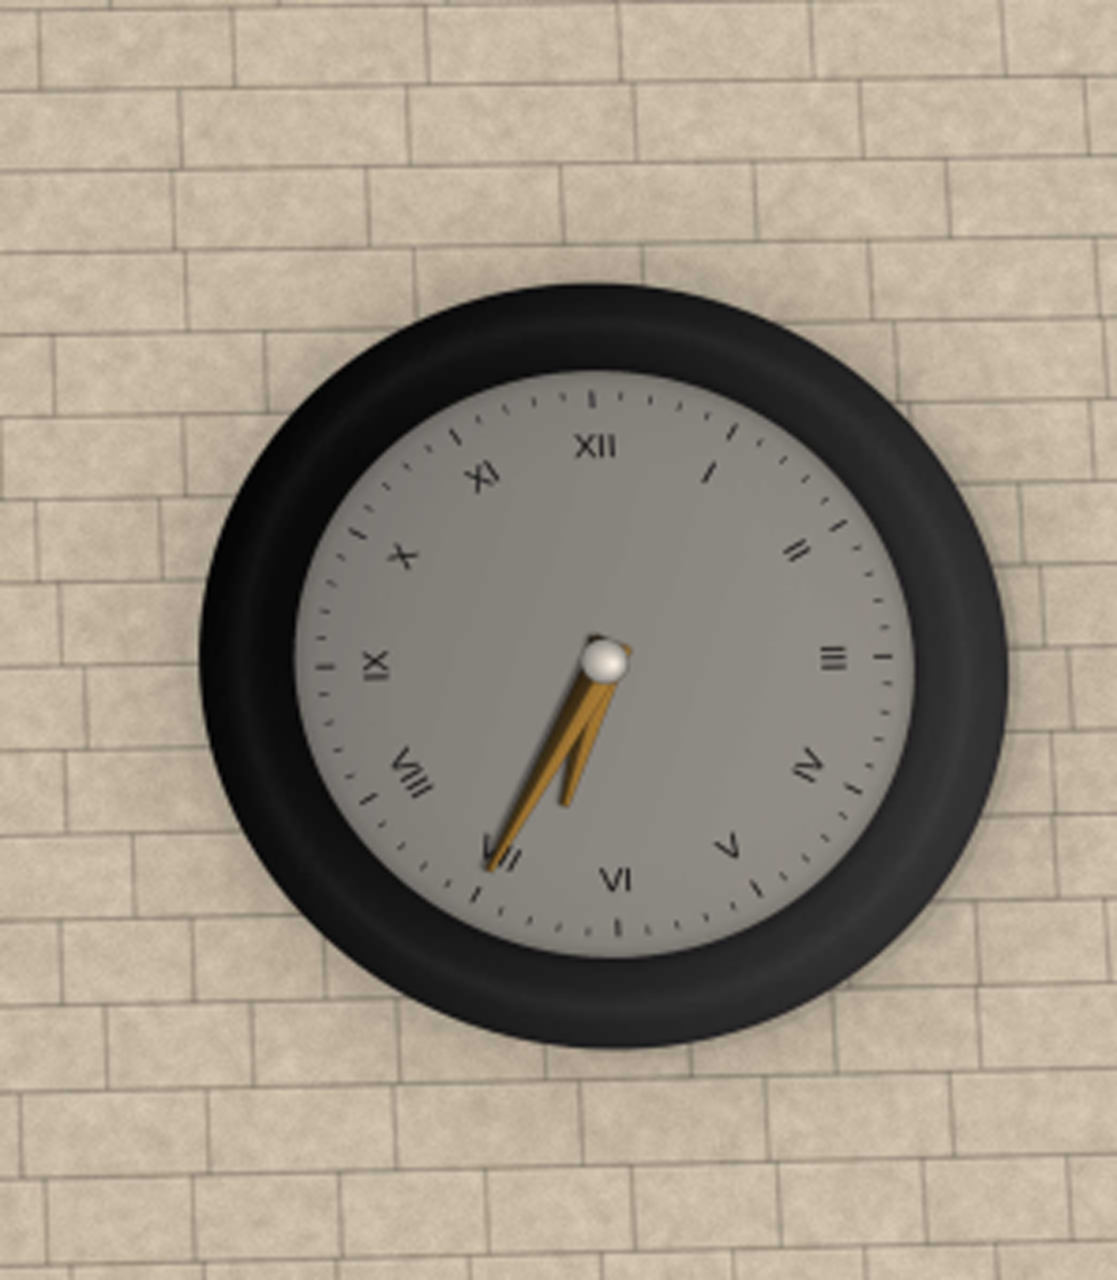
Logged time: h=6 m=35
